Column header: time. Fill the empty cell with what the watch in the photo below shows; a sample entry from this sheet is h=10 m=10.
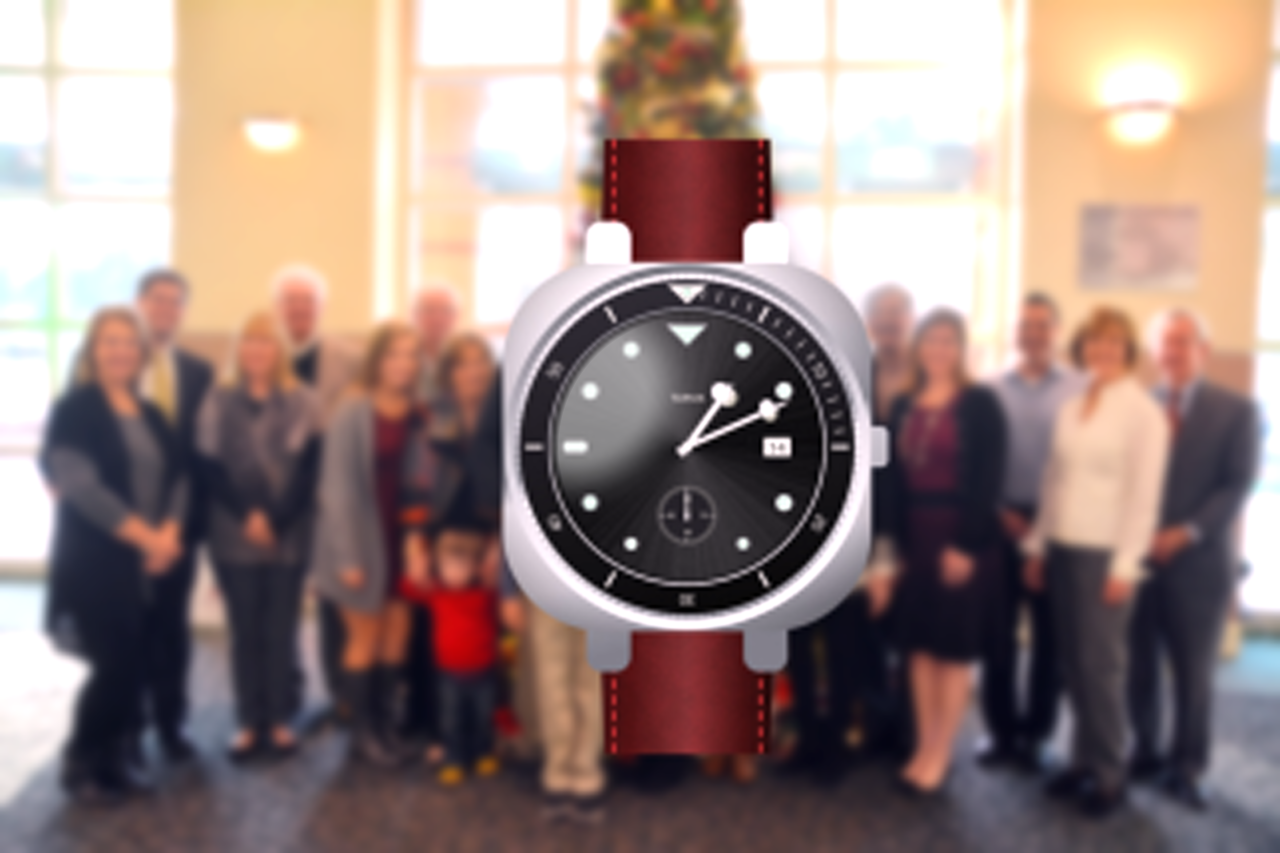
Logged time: h=1 m=11
